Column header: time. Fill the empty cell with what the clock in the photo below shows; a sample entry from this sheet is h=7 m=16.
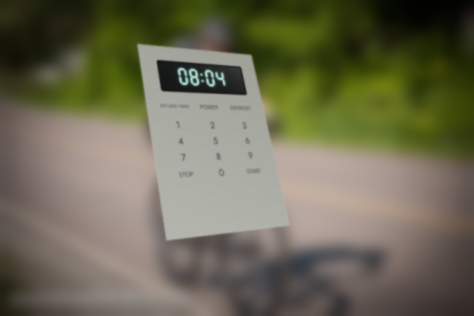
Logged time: h=8 m=4
